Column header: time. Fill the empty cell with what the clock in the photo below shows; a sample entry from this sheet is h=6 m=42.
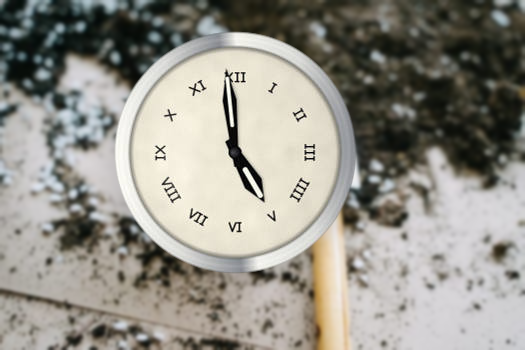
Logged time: h=4 m=59
